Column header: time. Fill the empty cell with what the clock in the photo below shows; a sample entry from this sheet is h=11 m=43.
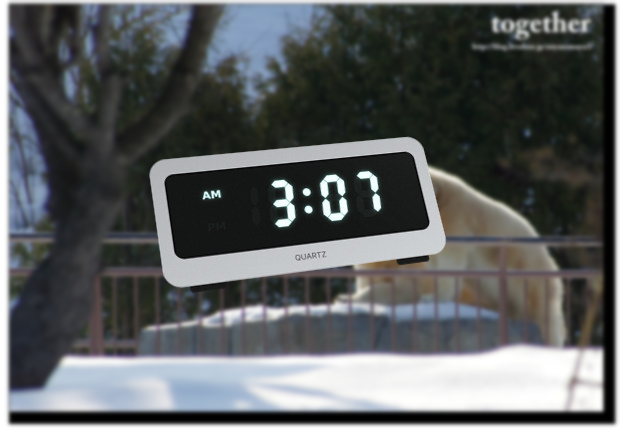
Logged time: h=3 m=7
